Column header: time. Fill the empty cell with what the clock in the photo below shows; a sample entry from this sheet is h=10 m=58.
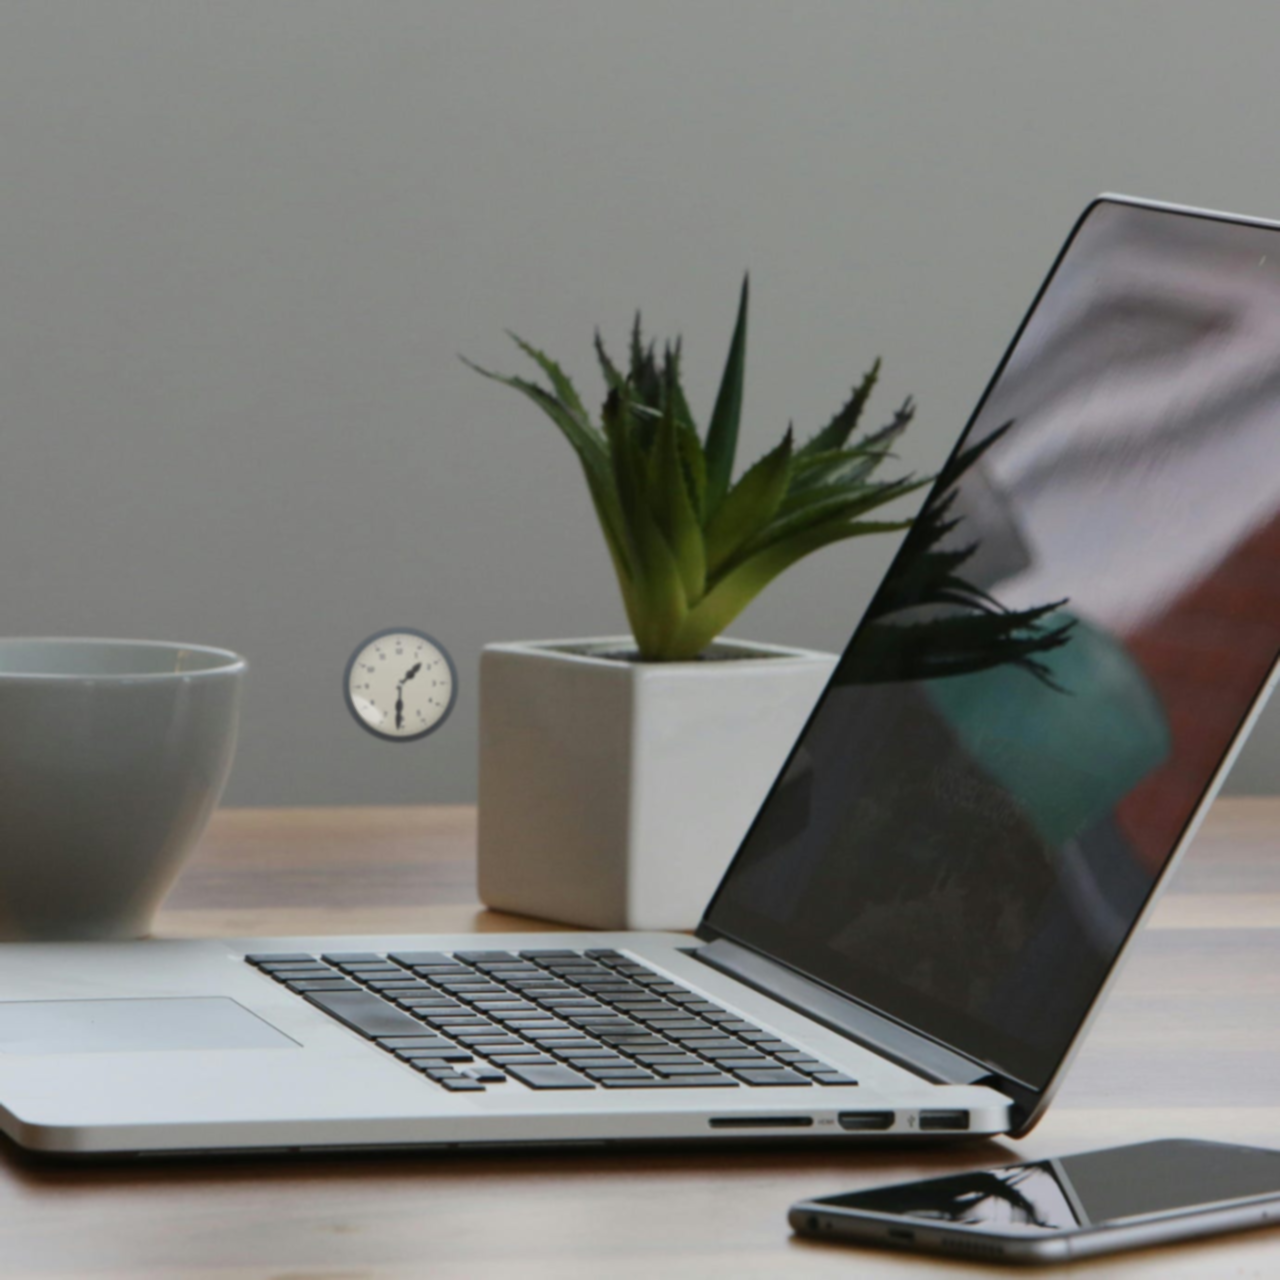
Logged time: h=1 m=31
